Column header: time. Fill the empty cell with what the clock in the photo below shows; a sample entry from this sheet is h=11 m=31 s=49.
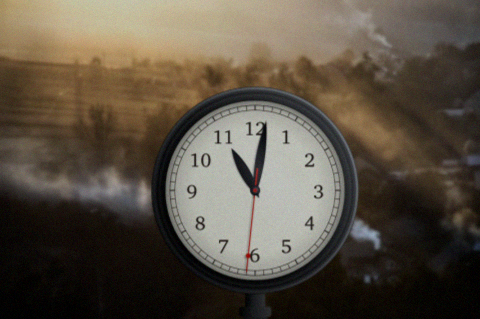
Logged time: h=11 m=1 s=31
